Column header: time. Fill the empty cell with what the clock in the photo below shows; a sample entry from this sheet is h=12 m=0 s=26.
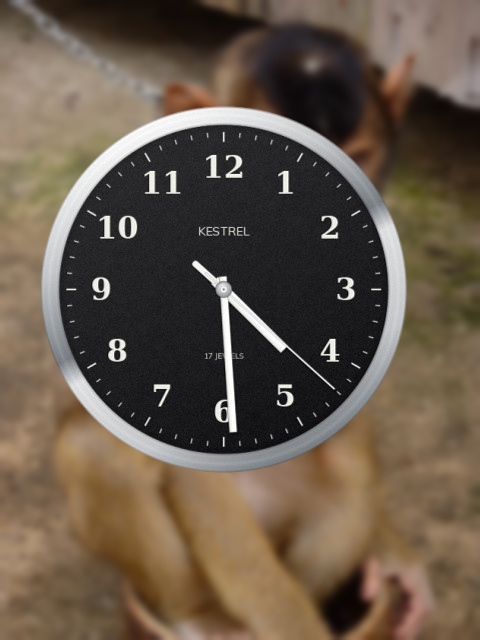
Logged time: h=4 m=29 s=22
